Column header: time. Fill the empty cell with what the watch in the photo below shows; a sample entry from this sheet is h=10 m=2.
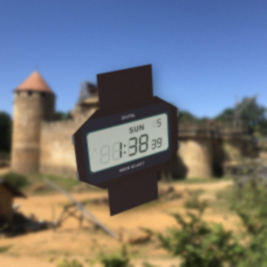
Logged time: h=1 m=38
